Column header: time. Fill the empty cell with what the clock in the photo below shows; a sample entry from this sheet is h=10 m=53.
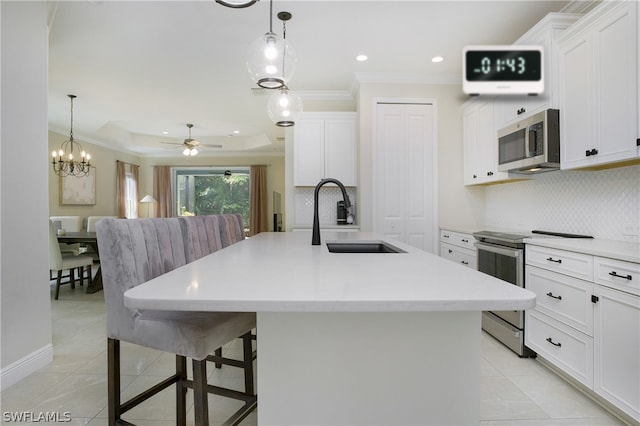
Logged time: h=1 m=43
